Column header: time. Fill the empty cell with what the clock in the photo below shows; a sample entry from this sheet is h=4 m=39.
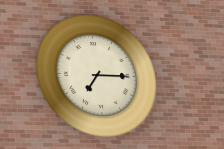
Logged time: h=7 m=15
